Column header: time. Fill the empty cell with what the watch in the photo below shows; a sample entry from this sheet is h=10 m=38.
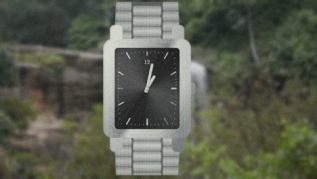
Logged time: h=1 m=2
